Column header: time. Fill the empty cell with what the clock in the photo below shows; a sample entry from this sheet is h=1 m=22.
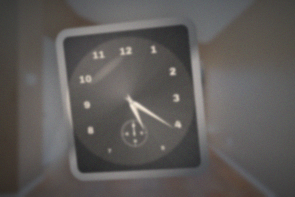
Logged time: h=5 m=21
